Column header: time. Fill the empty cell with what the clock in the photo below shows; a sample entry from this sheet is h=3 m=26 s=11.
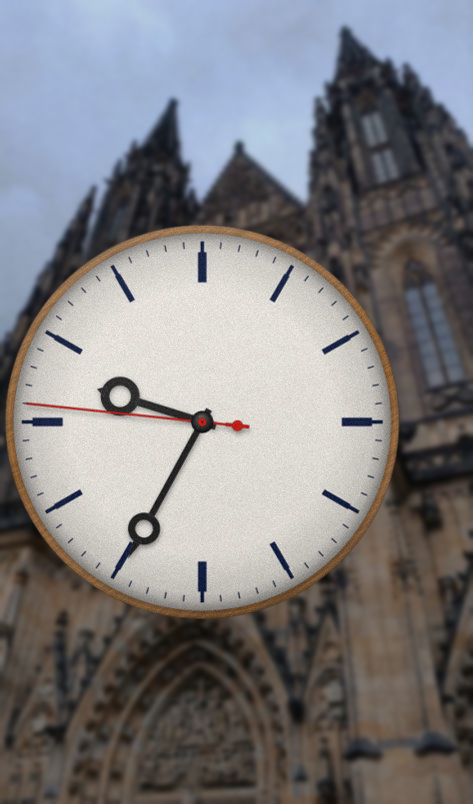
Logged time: h=9 m=34 s=46
